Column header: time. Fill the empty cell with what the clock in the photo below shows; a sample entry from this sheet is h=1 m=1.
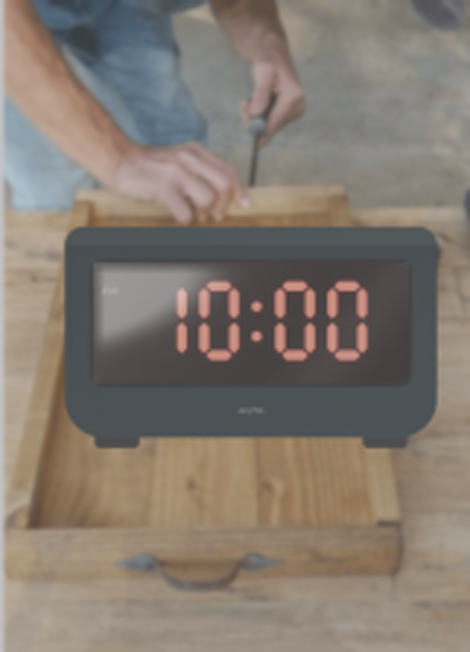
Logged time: h=10 m=0
